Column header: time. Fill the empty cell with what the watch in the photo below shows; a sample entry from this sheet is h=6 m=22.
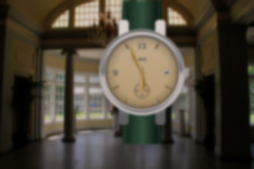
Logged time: h=5 m=56
